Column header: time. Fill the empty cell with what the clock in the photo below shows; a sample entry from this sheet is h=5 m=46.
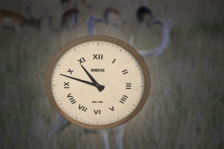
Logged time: h=10 m=48
